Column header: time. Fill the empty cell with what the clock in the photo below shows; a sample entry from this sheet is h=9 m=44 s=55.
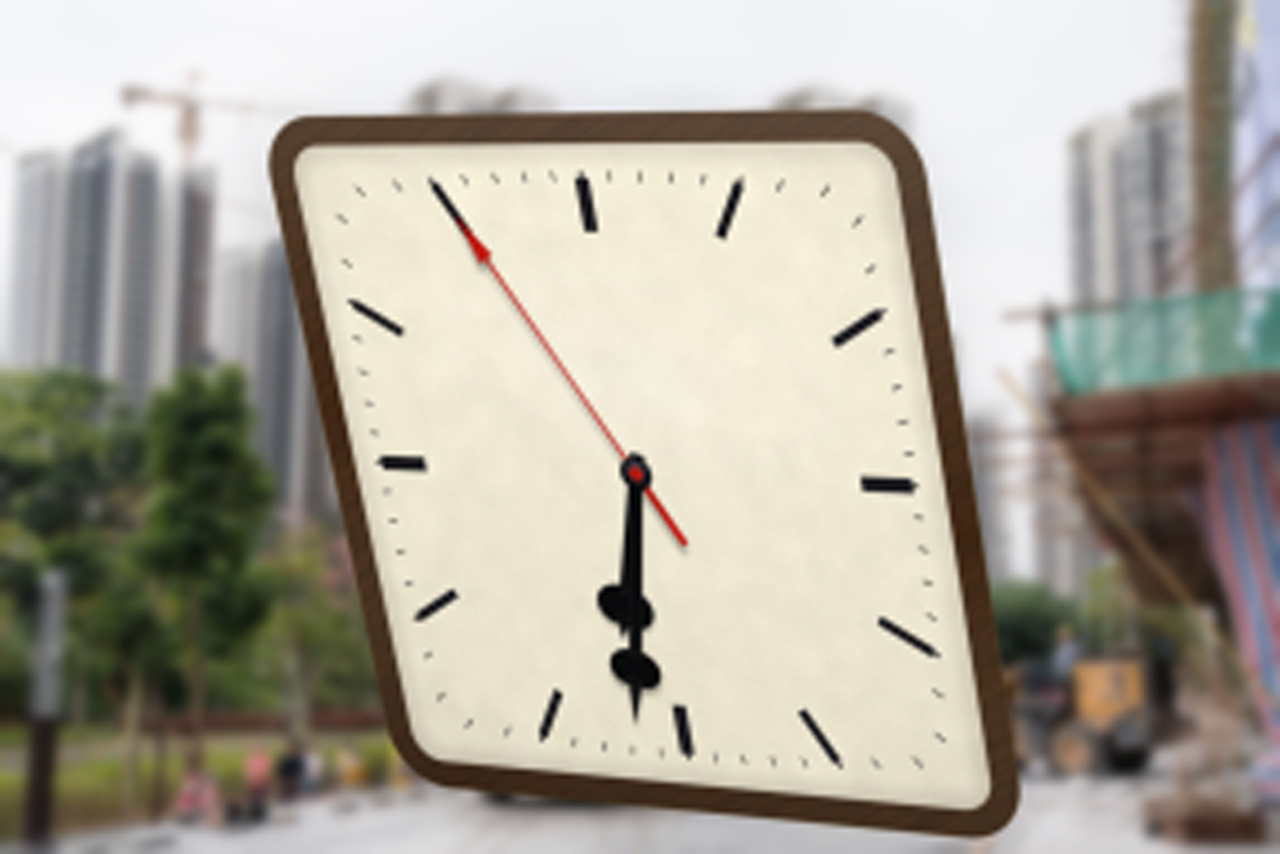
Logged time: h=6 m=31 s=55
